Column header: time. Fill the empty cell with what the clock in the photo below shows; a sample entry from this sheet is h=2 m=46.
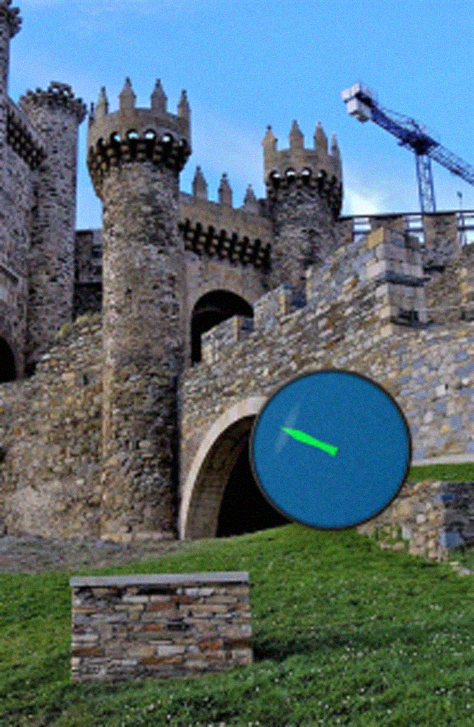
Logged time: h=9 m=49
